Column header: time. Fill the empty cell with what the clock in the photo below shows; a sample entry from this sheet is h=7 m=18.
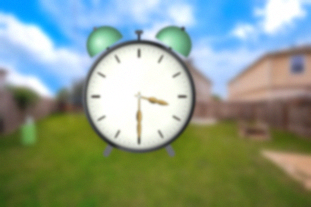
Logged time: h=3 m=30
